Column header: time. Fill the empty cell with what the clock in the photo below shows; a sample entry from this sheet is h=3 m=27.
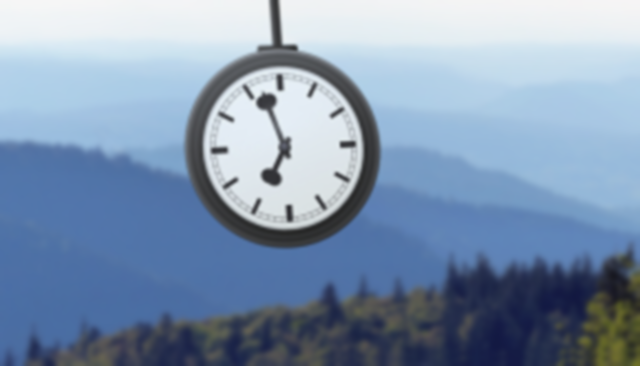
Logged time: h=6 m=57
